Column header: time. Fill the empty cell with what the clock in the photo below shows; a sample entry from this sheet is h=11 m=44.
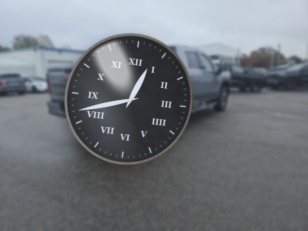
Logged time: h=12 m=42
